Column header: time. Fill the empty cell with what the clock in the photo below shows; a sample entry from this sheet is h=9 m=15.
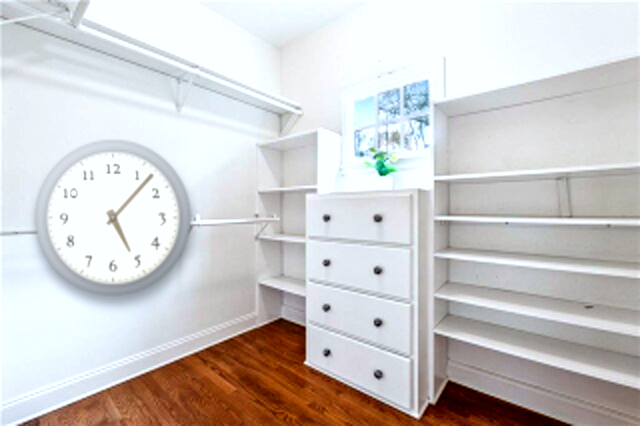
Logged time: h=5 m=7
